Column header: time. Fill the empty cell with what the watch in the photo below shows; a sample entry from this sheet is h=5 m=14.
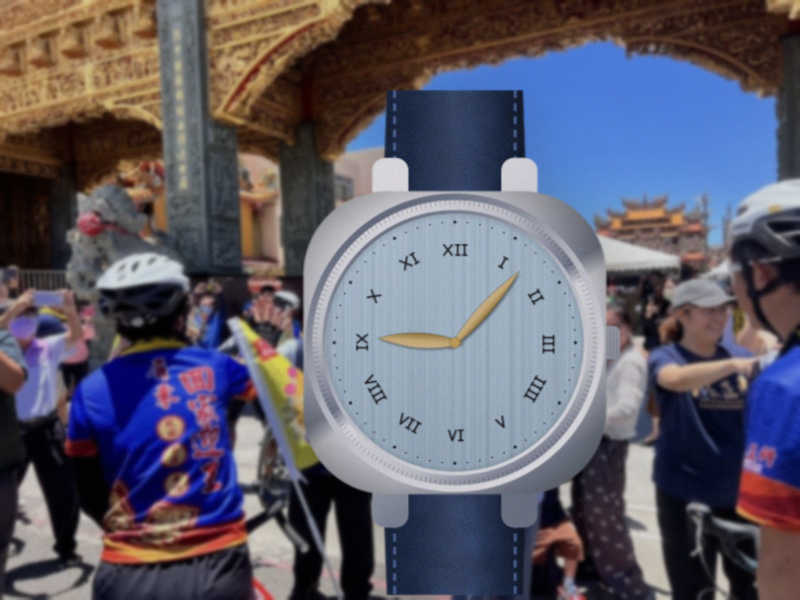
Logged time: h=9 m=7
